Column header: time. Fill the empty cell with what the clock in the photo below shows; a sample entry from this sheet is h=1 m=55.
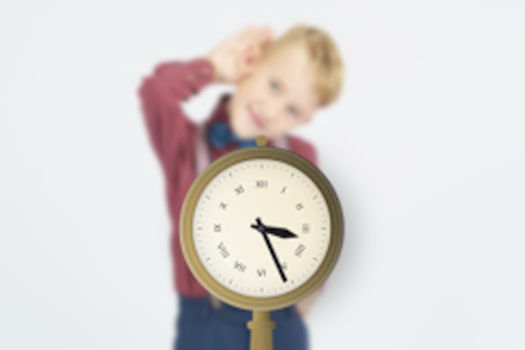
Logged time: h=3 m=26
